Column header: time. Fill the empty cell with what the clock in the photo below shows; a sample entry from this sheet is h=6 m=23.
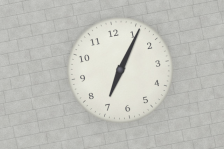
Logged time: h=7 m=6
